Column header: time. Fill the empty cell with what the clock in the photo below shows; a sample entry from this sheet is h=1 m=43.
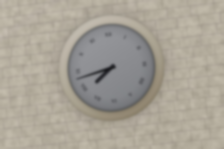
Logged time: h=7 m=43
